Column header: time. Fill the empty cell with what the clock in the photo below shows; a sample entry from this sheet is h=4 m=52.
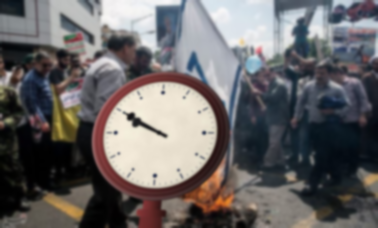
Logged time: h=9 m=50
